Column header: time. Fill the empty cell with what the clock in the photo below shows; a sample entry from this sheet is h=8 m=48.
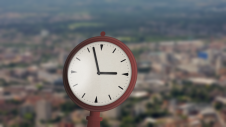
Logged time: h=2 m=57
